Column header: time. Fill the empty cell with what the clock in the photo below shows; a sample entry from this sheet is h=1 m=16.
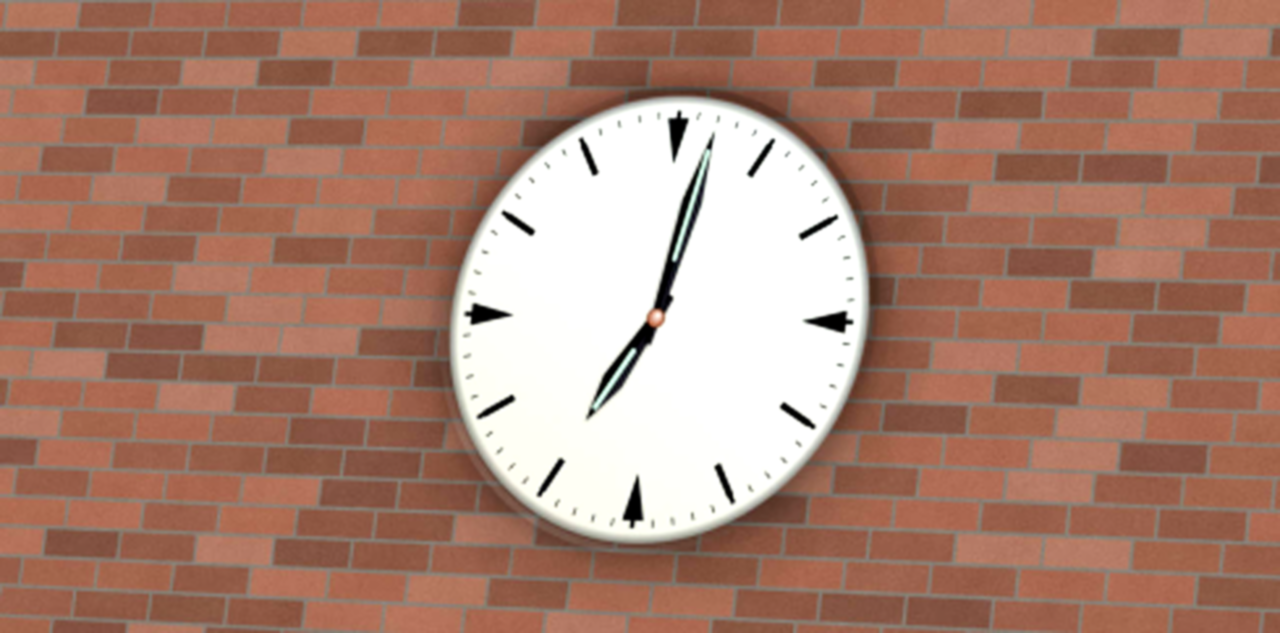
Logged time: h=7 m=2
